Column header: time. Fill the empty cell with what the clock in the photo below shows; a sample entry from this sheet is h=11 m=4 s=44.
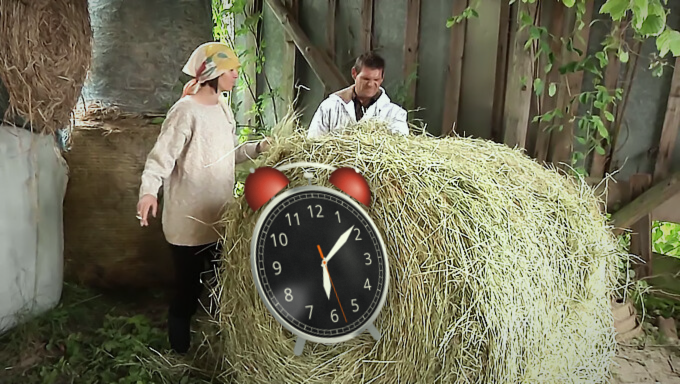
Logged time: h=6 m=8 s=28
